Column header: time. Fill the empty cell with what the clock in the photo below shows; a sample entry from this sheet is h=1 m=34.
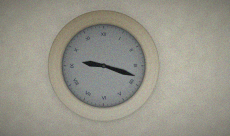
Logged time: h=9 m=18
